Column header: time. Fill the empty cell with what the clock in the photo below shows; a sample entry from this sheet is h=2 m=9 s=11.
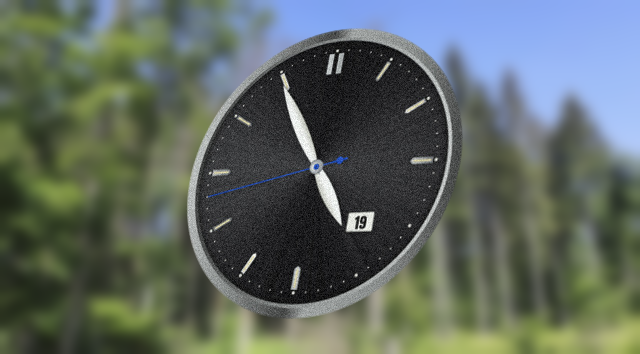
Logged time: h=4 m=54 s=43
